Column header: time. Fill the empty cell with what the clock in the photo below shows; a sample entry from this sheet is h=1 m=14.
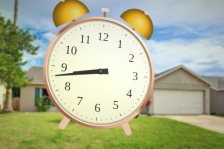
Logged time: h=8 m=43
